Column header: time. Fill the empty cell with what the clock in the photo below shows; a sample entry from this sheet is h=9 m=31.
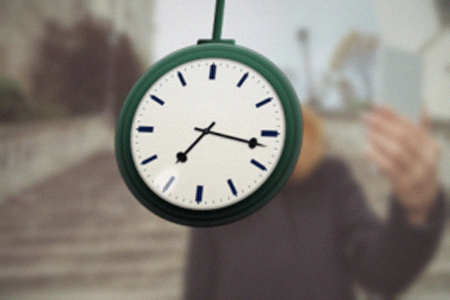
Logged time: h=7 m=17
